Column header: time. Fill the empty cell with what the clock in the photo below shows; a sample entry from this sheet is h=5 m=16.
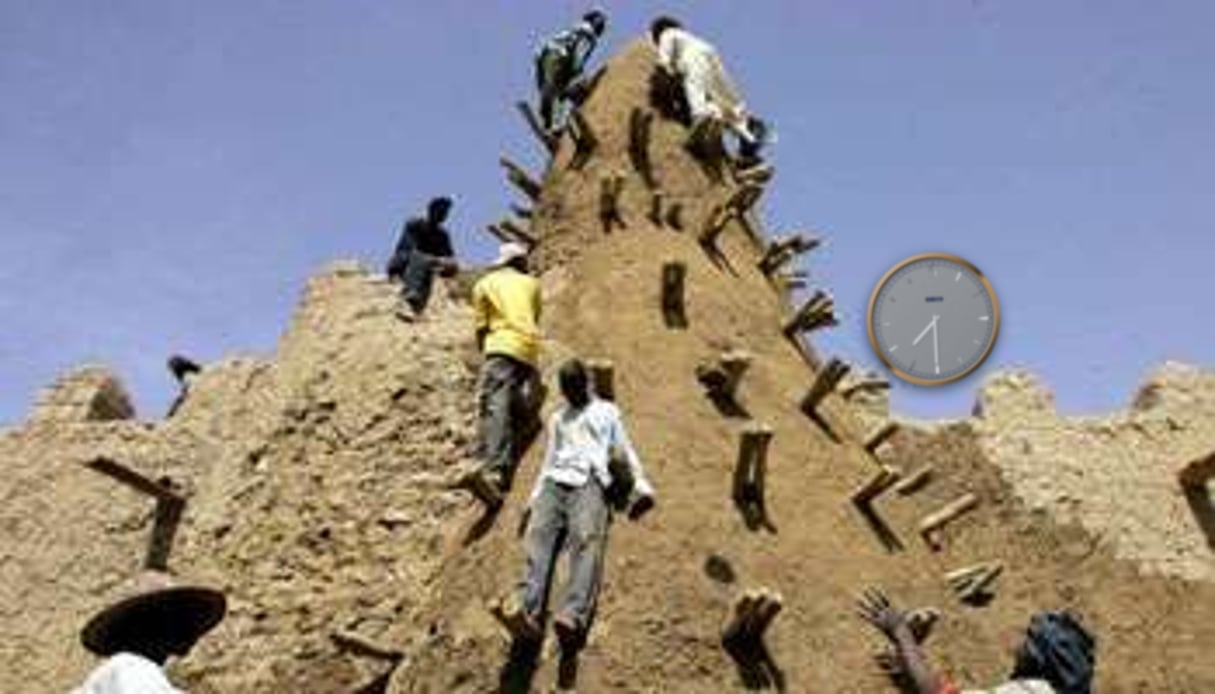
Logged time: h=7 m=30
